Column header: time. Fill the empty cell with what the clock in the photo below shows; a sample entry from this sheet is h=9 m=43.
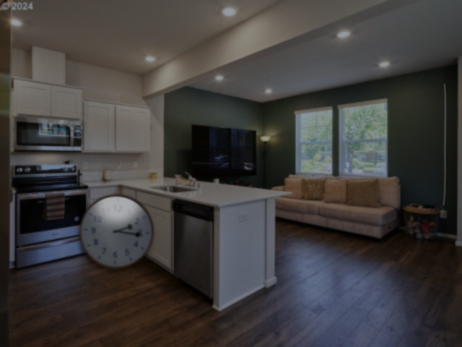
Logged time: h=2 m=16
